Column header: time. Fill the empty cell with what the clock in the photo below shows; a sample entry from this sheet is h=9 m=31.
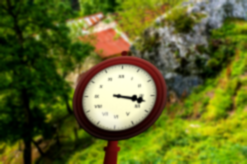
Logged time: h=3 m=17
